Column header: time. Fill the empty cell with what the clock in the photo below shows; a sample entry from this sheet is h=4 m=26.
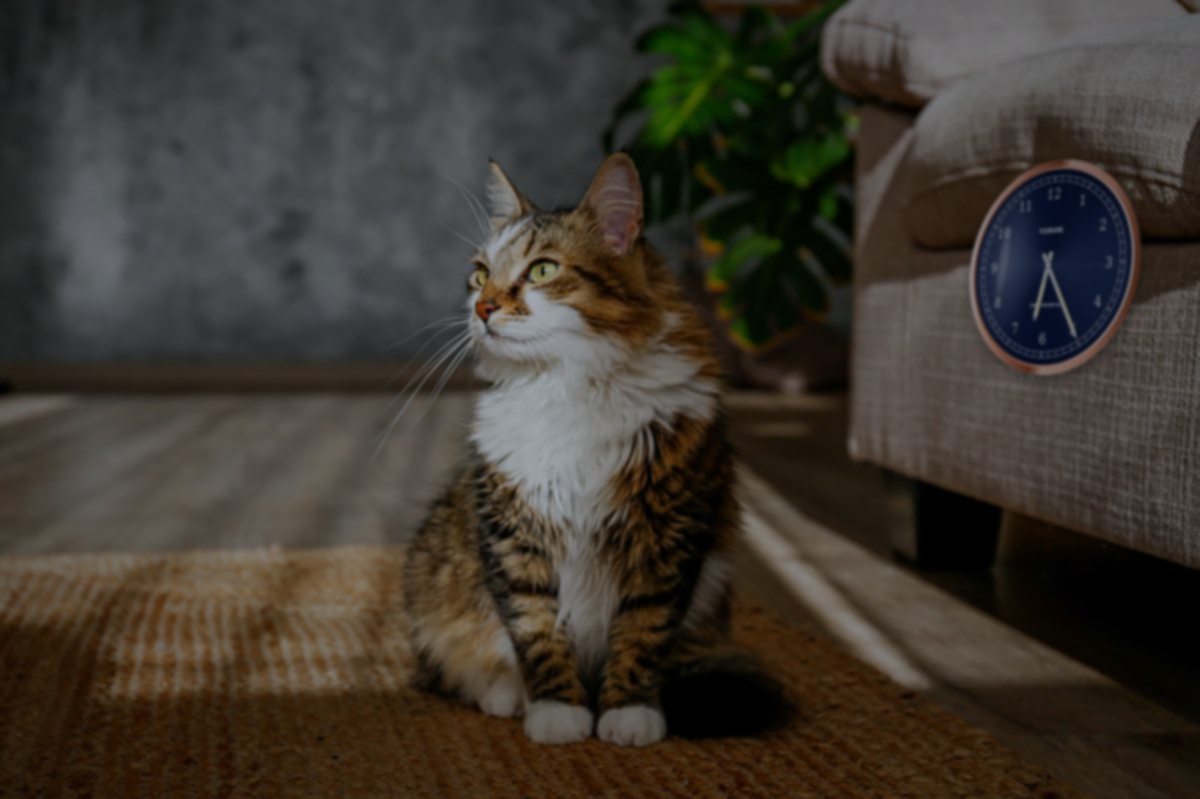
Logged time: h=6 m=25
